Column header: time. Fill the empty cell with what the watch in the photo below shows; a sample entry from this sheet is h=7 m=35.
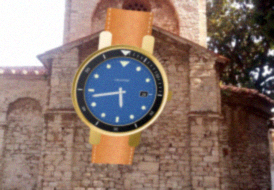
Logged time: h=5 m=43
